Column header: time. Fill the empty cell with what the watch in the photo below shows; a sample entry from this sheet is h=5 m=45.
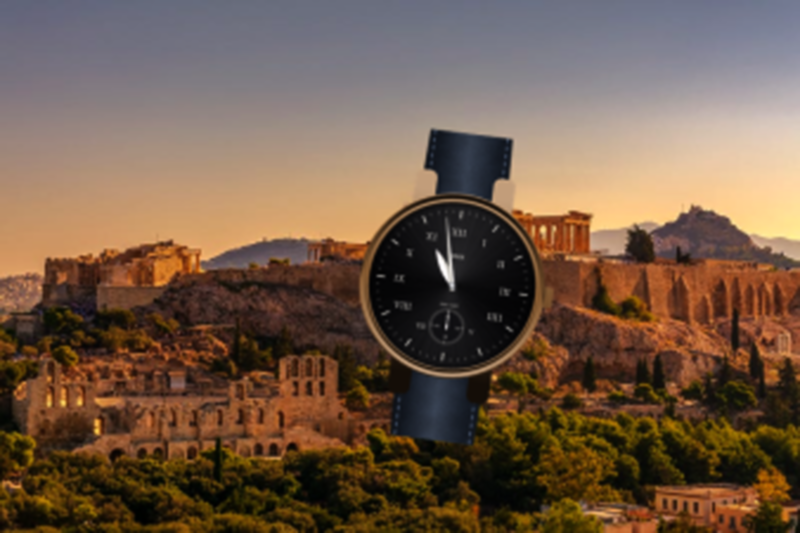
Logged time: h=10 m=58
